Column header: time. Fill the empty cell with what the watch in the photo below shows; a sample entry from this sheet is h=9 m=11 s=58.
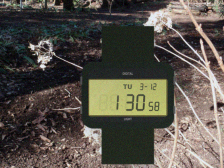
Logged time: h=1 m=30 s=58
